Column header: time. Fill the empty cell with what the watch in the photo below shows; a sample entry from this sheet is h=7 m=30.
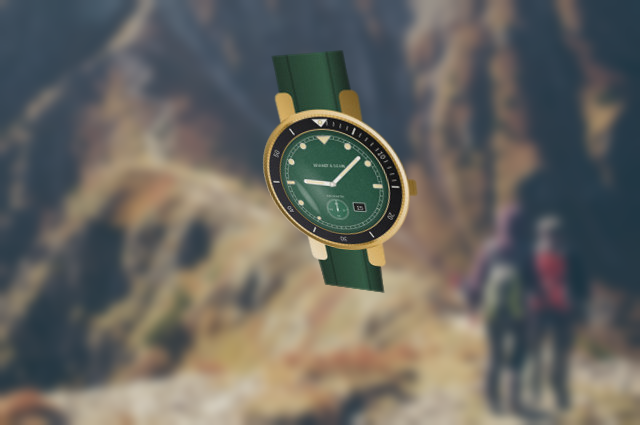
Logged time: h=9 m=8
